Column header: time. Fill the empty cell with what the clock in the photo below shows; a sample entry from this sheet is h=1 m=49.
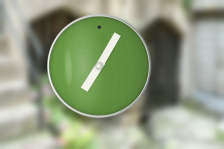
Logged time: h=7 m=5
